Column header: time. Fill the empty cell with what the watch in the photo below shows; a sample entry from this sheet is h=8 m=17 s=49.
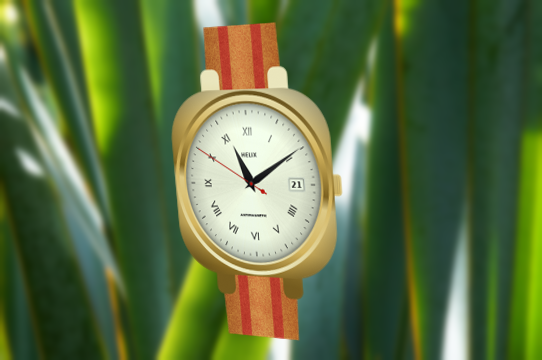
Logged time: h=11 m=9 s=50
